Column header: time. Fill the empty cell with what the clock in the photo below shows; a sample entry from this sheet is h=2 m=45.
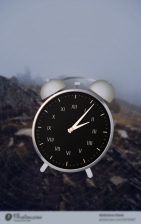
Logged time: h=2 m=6
